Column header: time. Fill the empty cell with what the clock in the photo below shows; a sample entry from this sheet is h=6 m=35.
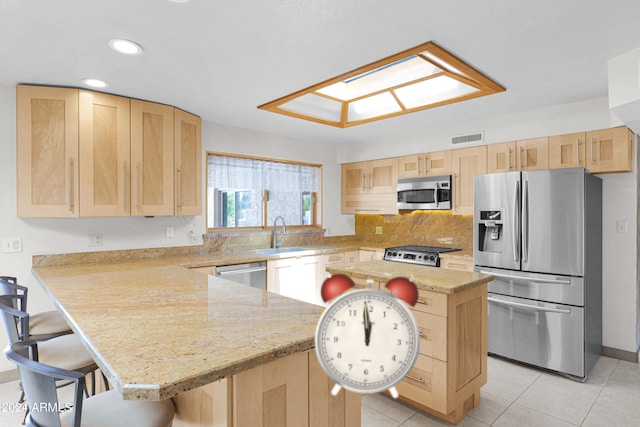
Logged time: h=11 m=59
